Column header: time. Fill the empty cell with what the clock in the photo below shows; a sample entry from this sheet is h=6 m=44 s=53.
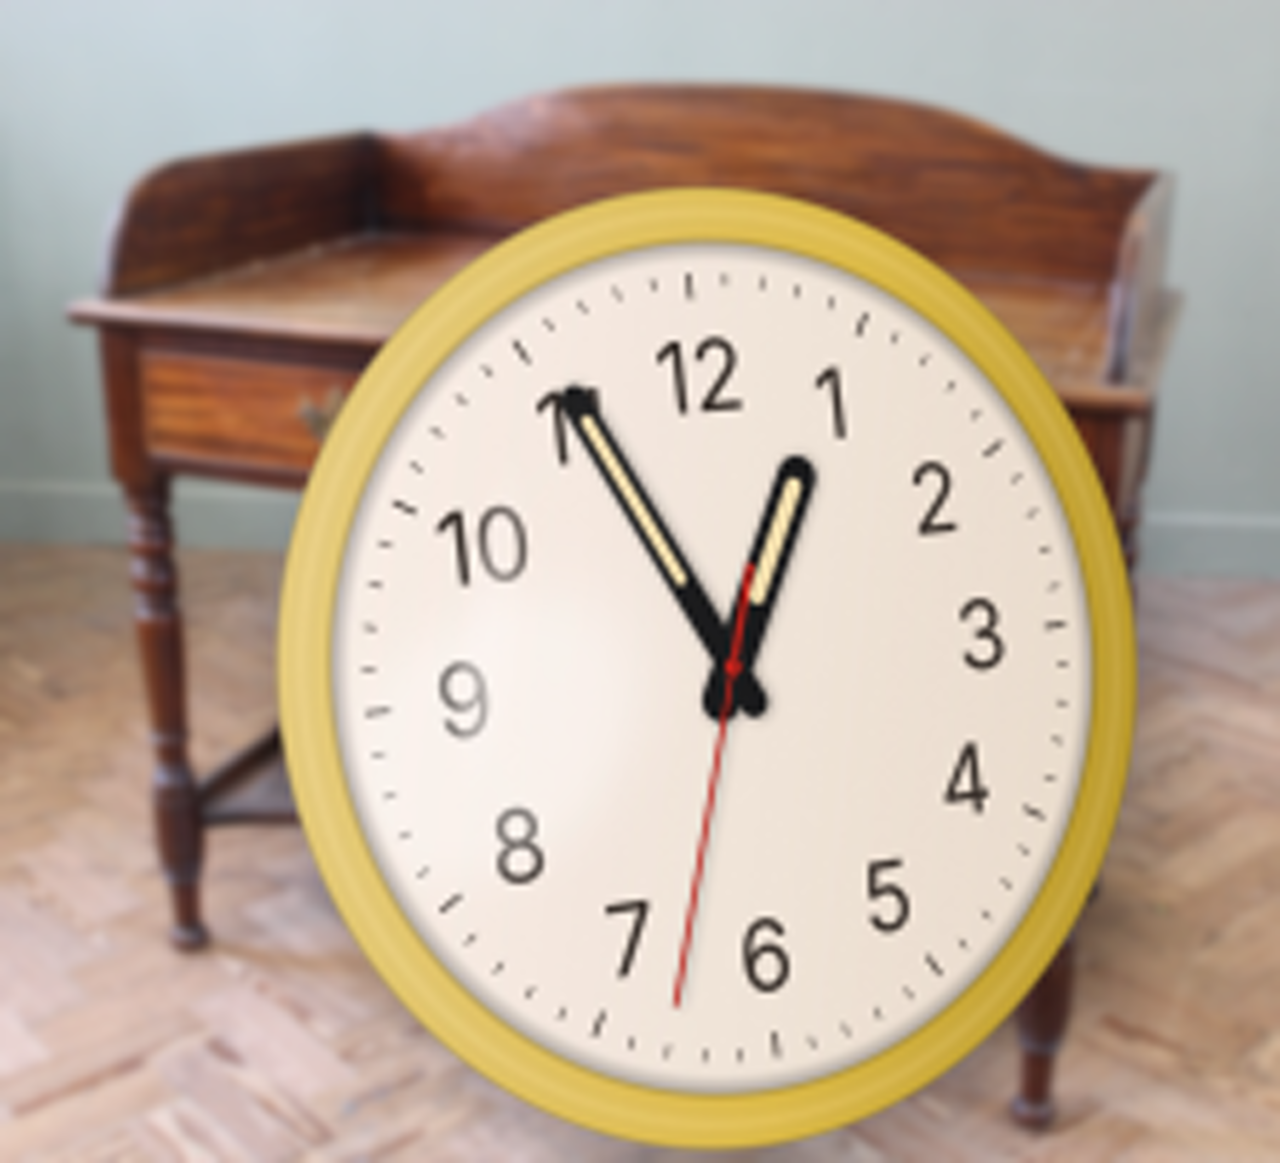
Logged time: h=12 m=55 s=33
